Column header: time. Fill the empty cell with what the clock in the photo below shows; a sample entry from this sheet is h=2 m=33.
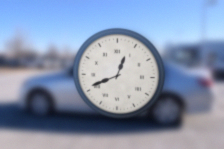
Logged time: h=12 m=41
